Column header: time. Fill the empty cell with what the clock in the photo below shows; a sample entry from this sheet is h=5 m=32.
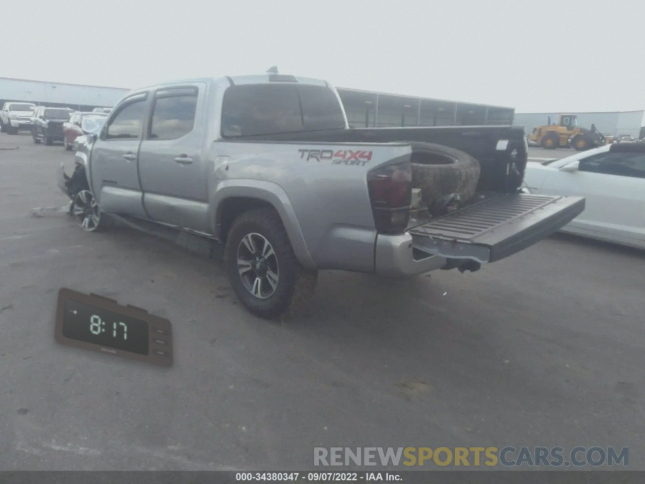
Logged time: h=8 m=17
